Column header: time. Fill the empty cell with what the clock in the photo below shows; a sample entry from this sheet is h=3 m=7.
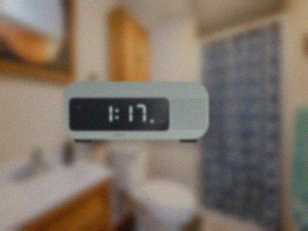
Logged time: h=1 m=17
